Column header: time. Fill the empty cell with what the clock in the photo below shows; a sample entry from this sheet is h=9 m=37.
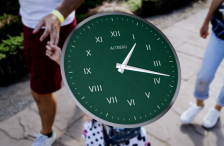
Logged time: h=1 m=18
